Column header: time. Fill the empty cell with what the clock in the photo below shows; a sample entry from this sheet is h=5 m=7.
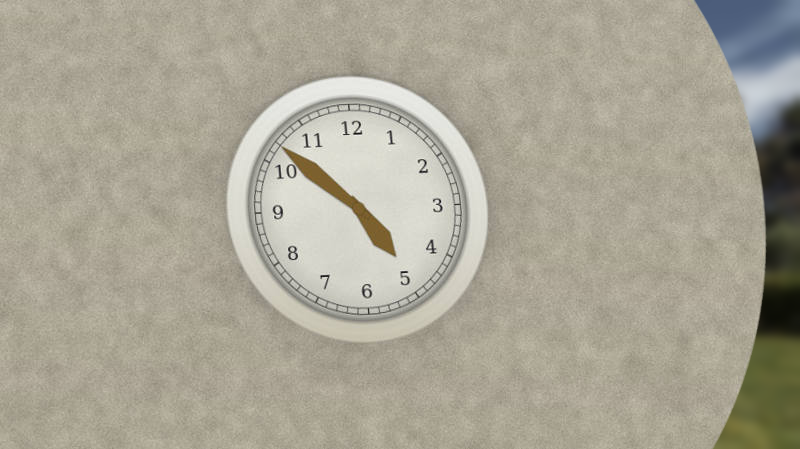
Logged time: h=4 m=52
